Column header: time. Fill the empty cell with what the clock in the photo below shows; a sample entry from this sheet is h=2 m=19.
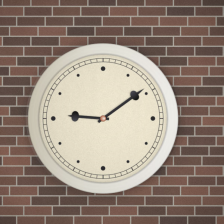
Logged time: h=9 m=9
